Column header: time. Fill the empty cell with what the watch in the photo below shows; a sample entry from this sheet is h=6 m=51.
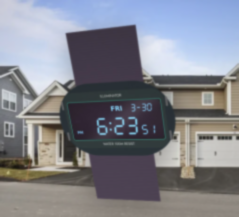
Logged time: h=6 m=23
